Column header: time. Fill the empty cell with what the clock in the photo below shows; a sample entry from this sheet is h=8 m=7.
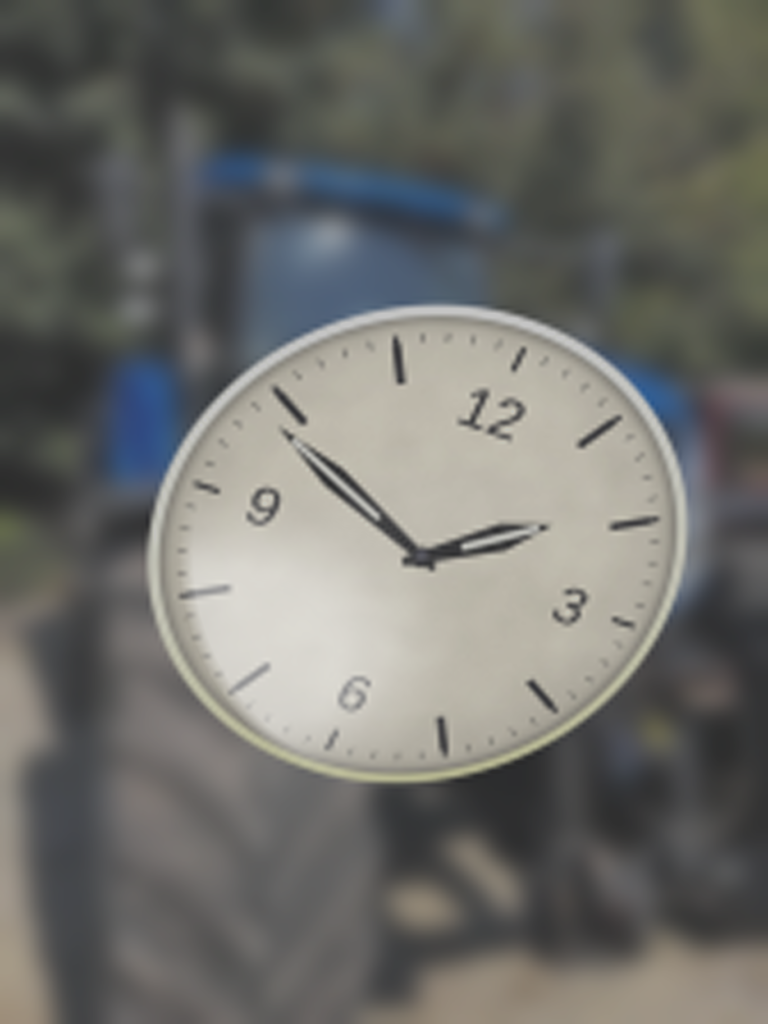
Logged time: h=1 m=49
